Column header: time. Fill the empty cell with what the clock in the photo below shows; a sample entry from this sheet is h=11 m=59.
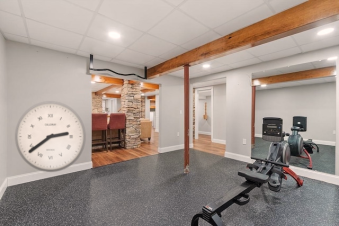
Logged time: h=2 m=39
